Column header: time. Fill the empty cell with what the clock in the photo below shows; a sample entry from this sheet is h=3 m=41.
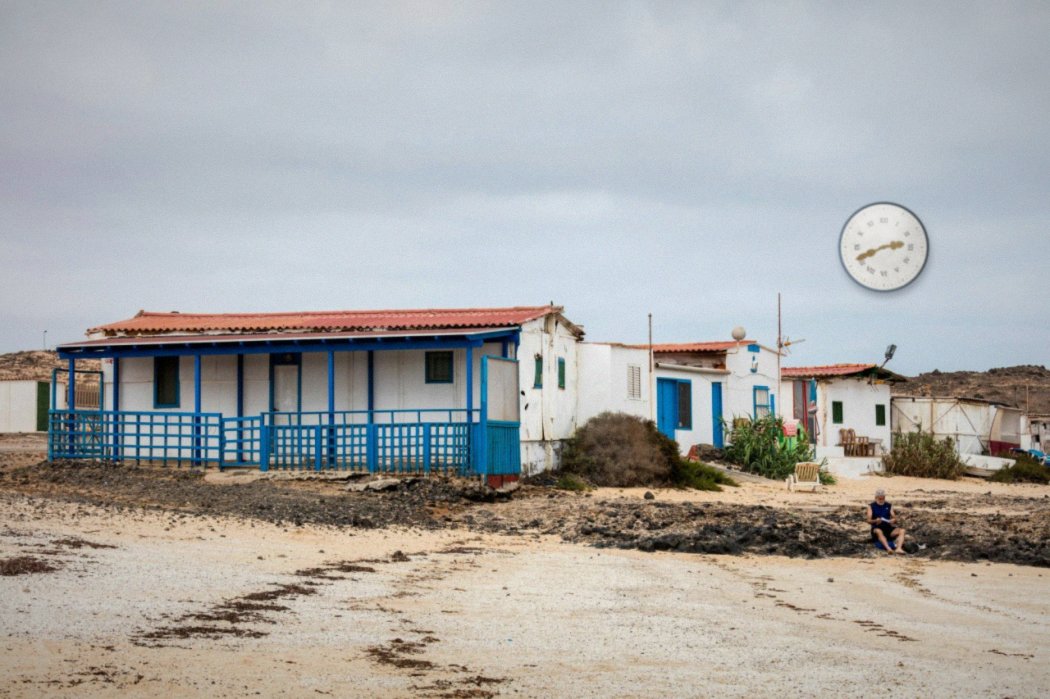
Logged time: h=2 m=41
